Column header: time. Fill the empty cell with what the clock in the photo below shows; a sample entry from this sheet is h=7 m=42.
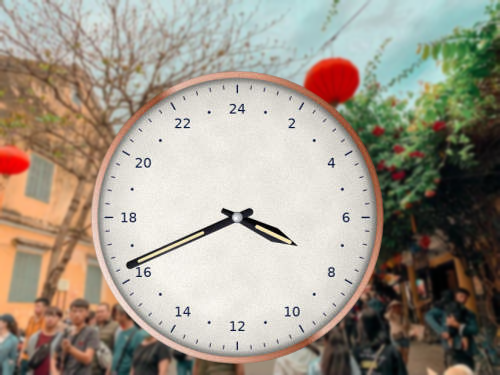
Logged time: h=7 m=41
